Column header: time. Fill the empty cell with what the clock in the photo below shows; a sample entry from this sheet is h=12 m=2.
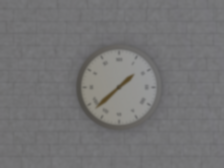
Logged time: h=1 m=38
